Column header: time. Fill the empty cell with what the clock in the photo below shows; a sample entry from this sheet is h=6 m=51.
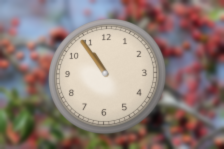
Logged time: h=10 m=54
